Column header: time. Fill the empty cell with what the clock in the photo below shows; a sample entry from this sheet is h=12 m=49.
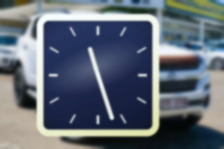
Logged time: h=11 m=27
